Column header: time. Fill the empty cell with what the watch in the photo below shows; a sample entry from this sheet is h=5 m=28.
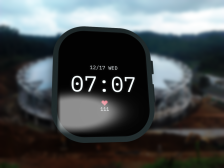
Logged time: h=7 m=7
